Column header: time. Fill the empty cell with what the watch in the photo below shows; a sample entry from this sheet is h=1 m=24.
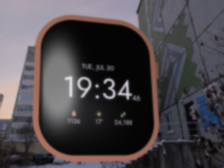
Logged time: h=19 m=34
